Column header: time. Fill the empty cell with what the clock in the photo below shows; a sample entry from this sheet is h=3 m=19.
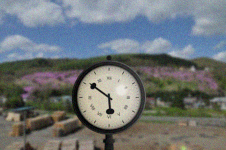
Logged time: h=5 m=51
